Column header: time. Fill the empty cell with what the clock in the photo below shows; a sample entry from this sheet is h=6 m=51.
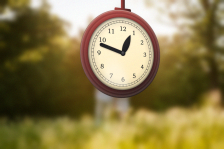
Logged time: h=12 m=48
